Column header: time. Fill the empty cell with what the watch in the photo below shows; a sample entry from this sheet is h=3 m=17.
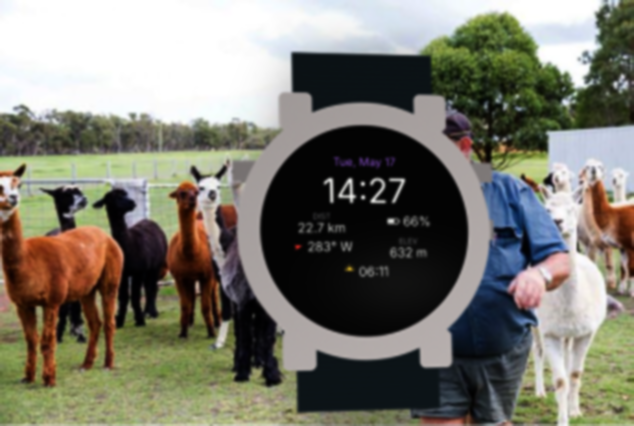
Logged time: h=14 m=27
